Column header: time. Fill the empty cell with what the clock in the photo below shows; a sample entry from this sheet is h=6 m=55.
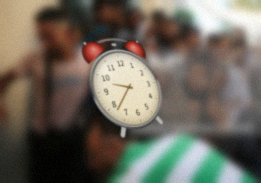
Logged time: h=9 m=38
